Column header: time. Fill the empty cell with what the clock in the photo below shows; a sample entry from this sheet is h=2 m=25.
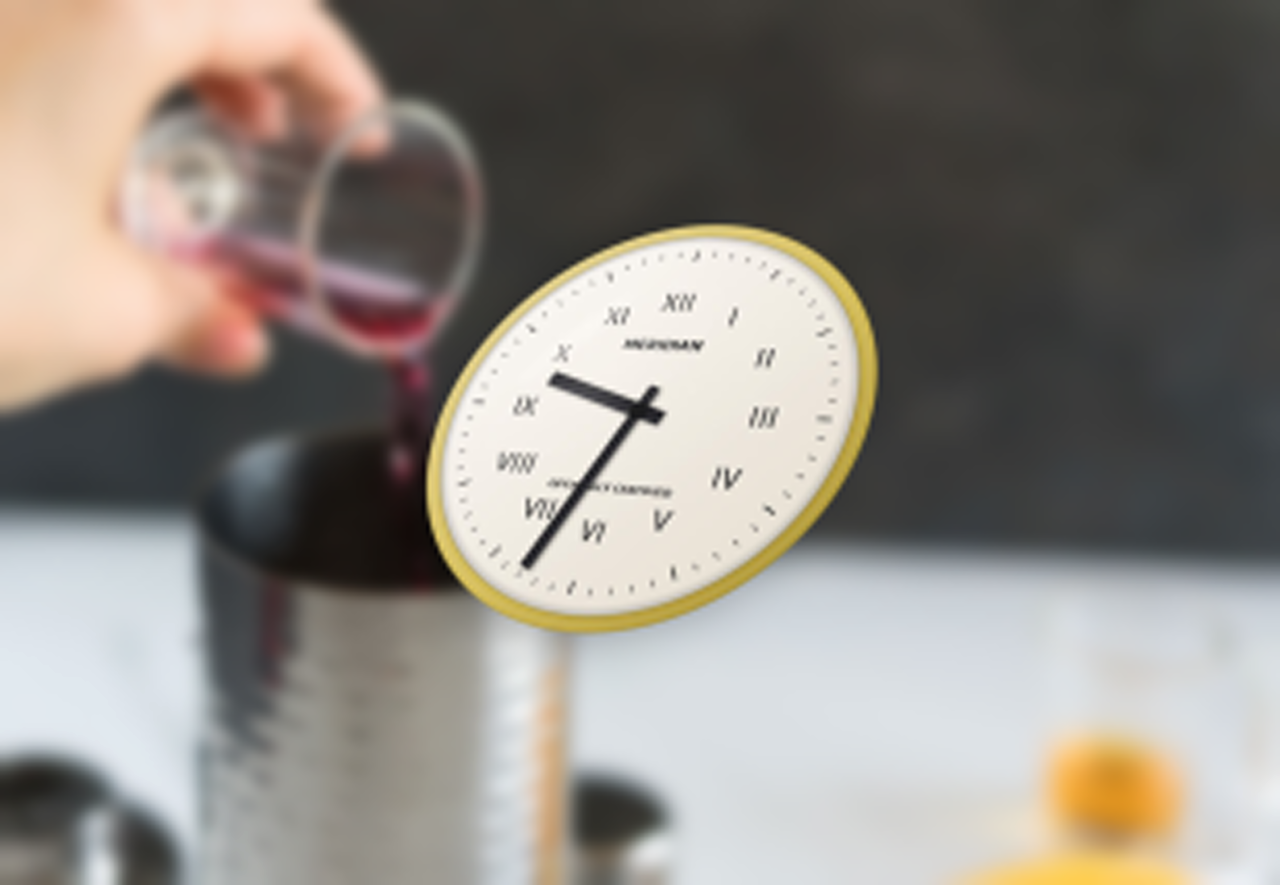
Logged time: h=9 m=33
